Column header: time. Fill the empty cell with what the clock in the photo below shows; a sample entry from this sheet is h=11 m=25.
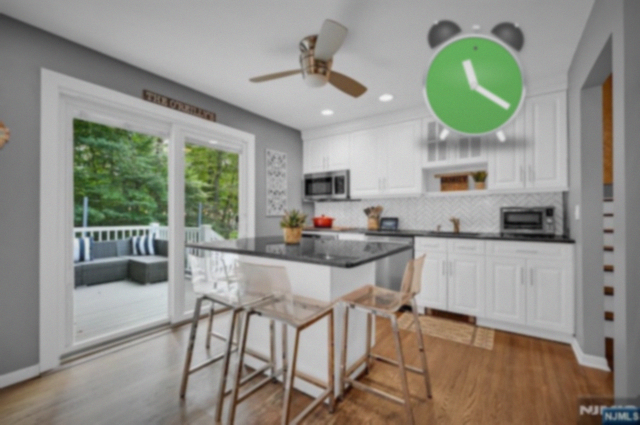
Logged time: h=11 m=20
